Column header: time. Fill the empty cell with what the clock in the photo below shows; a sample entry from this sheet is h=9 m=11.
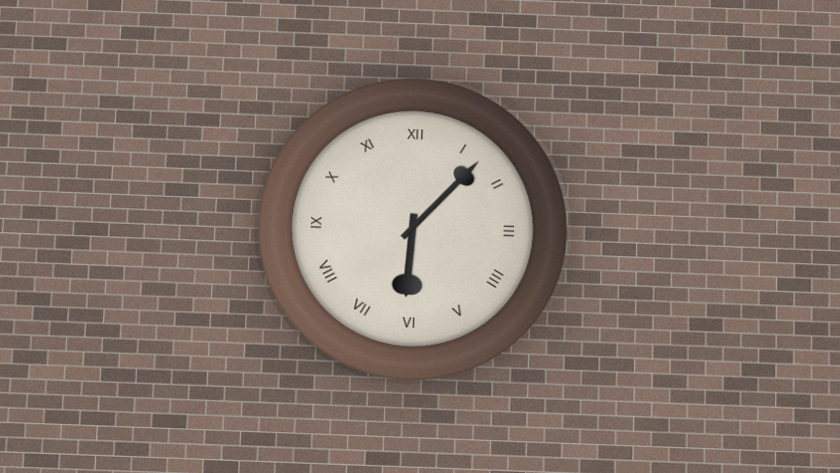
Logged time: h=6 m=7
